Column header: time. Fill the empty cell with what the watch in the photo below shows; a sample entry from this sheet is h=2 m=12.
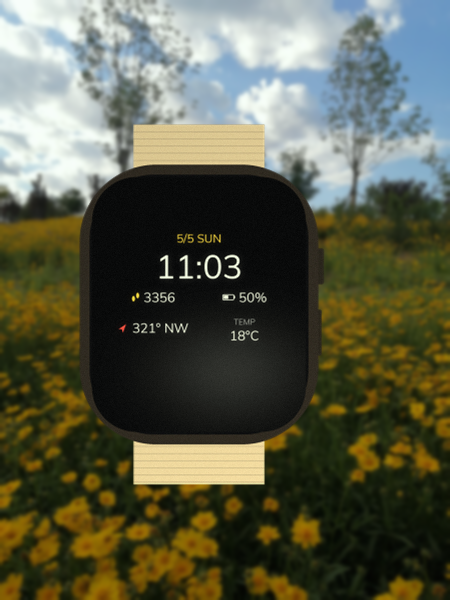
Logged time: h=11 m=3
